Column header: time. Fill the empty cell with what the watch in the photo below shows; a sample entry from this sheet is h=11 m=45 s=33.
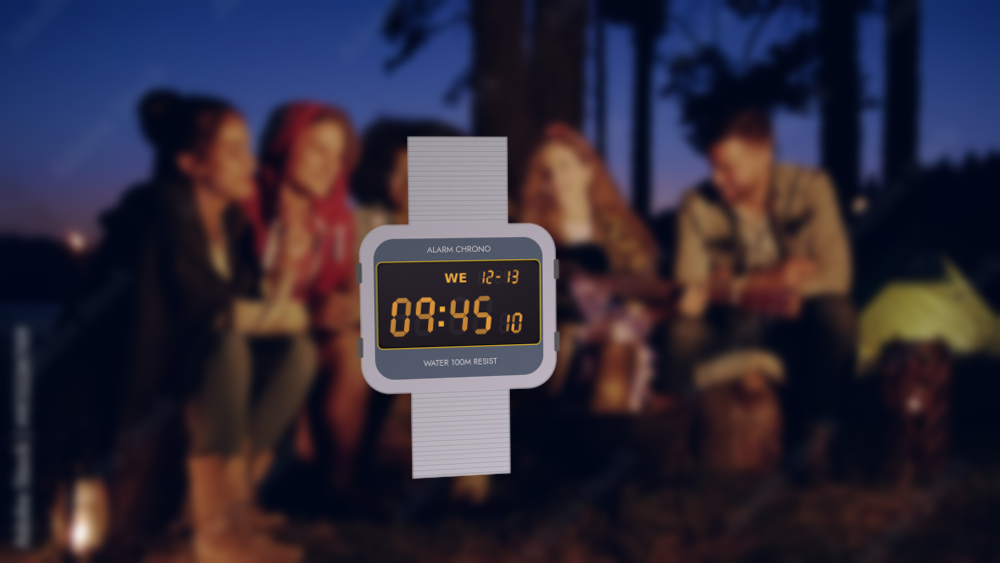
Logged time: h=9 m=45 s=10
